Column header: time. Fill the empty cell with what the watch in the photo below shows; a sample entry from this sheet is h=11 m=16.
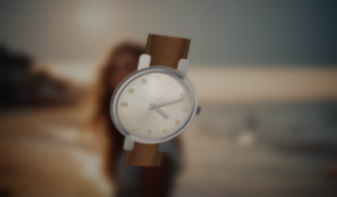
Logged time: h=4 m=11
